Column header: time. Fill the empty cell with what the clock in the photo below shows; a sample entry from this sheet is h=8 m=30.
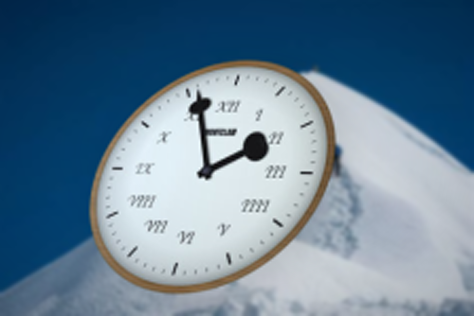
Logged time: h=1 m=56
